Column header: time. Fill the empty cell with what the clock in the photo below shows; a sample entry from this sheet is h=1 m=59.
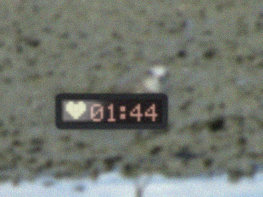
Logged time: h=1 m=44
